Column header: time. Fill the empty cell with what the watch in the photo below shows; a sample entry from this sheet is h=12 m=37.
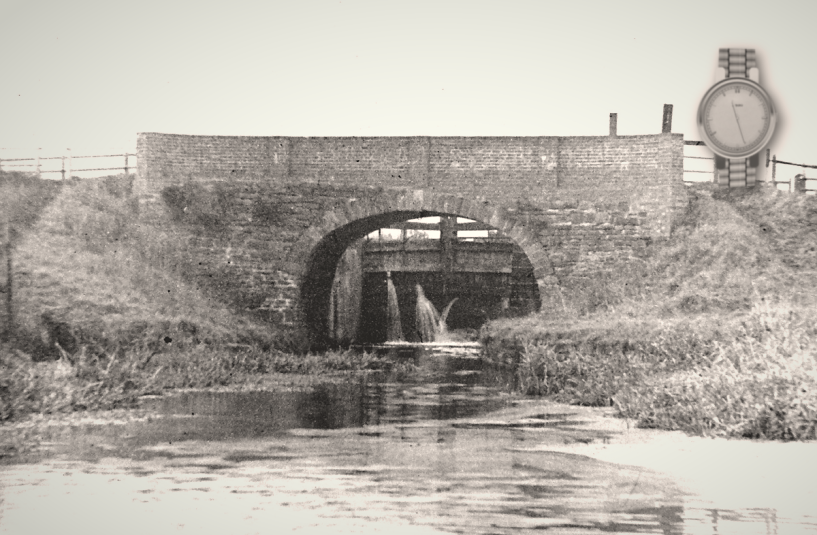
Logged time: h=11 m=27
